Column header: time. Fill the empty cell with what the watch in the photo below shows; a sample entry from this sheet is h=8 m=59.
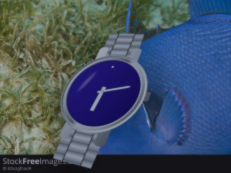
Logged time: h=6 m=12
